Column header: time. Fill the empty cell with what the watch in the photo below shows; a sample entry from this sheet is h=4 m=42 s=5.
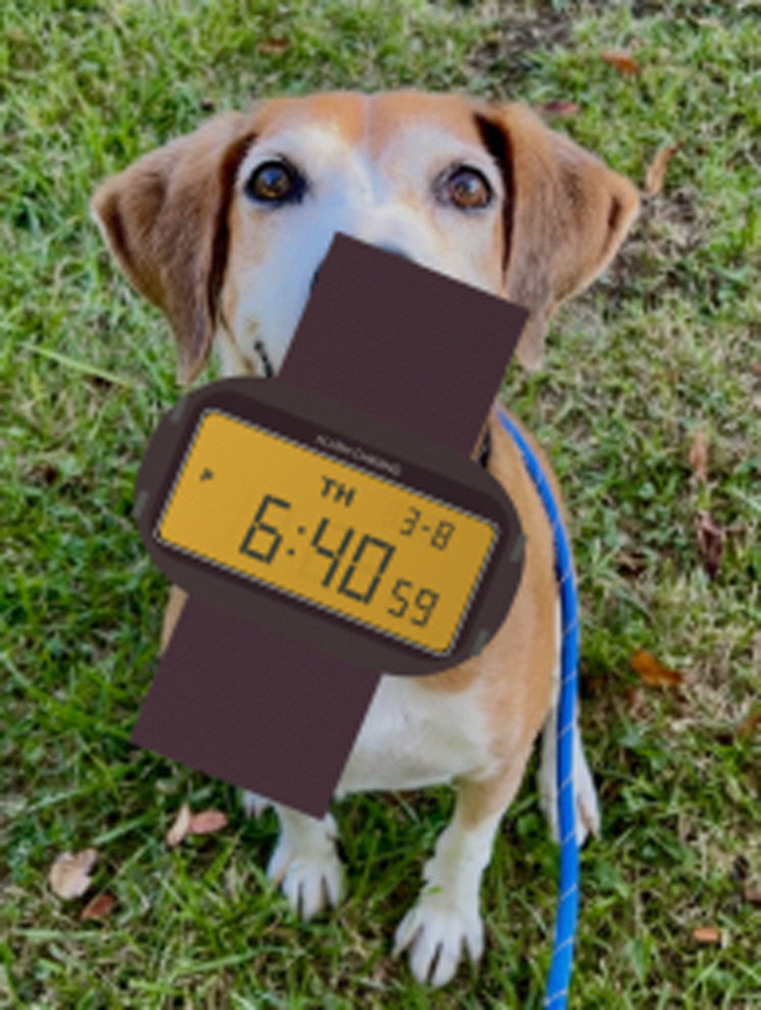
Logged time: h=6 m=40 s=59
